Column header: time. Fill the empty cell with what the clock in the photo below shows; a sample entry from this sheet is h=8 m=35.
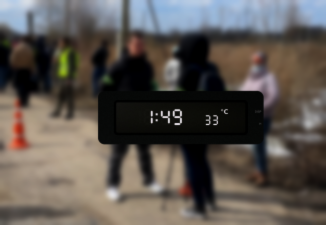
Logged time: h=1 m=49
